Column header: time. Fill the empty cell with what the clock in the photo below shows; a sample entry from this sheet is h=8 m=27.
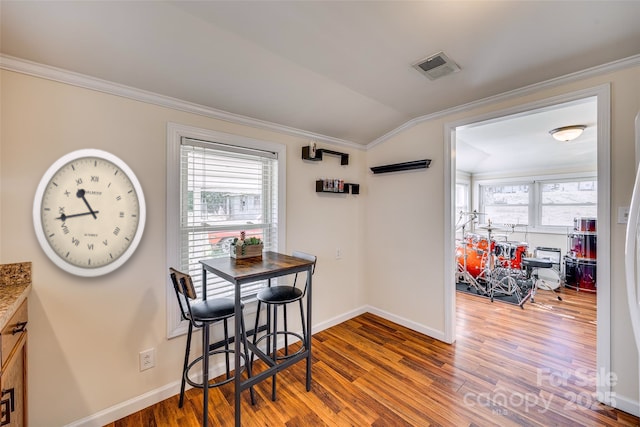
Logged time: h=10 m=43
